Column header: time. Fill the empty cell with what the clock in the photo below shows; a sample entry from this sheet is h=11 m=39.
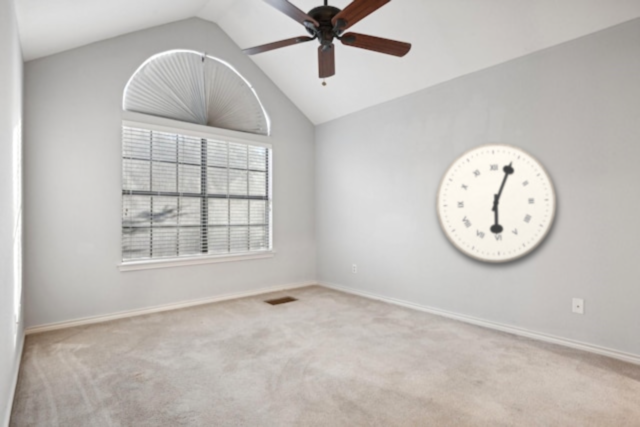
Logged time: h=6 m=4
